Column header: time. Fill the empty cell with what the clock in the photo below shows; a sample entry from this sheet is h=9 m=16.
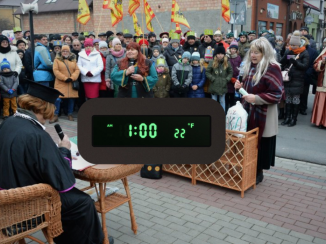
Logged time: h=1 m=0
